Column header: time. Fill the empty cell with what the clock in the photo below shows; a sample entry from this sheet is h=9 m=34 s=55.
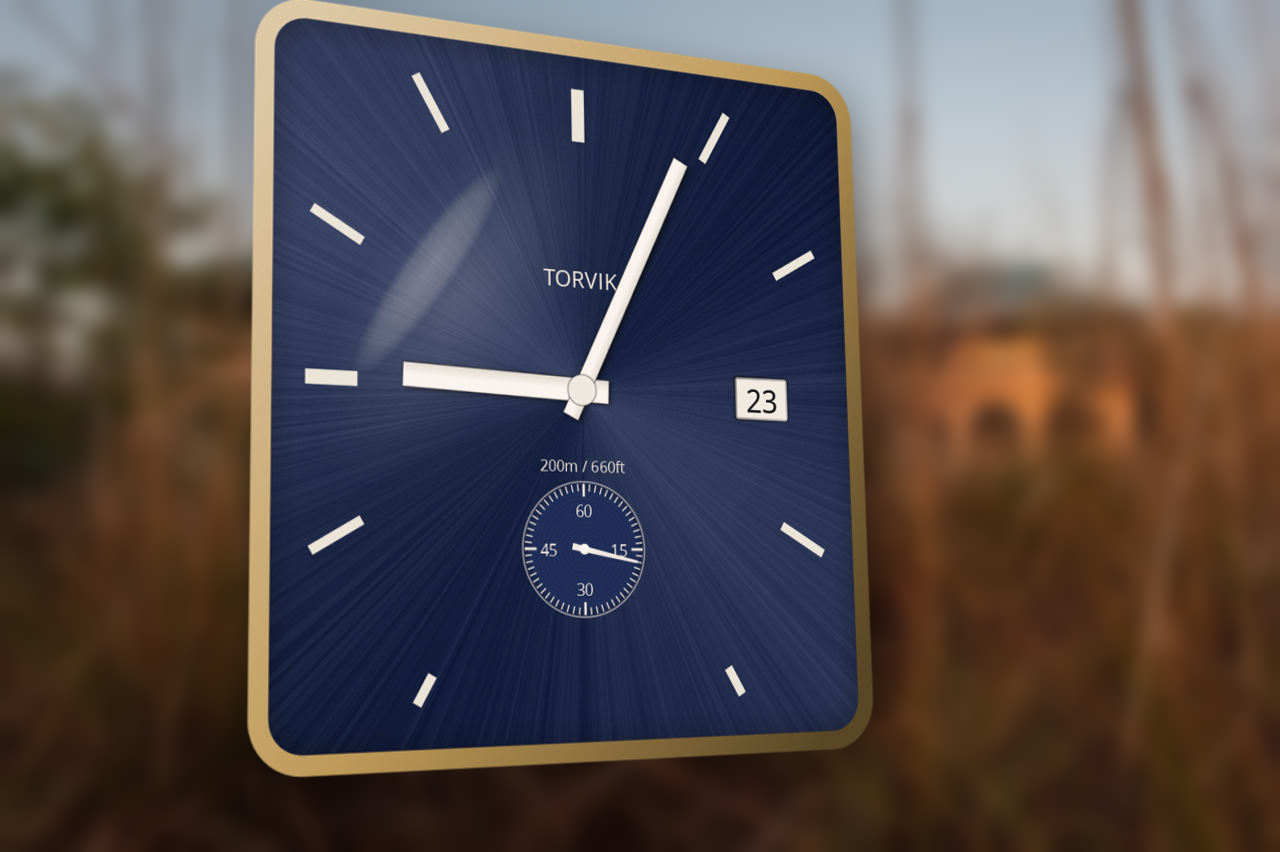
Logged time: h=9 m=4 s=17
